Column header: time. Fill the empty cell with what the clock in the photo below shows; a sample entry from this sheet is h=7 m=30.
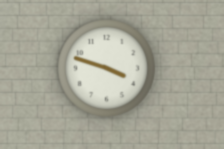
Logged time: h=3 m=48
